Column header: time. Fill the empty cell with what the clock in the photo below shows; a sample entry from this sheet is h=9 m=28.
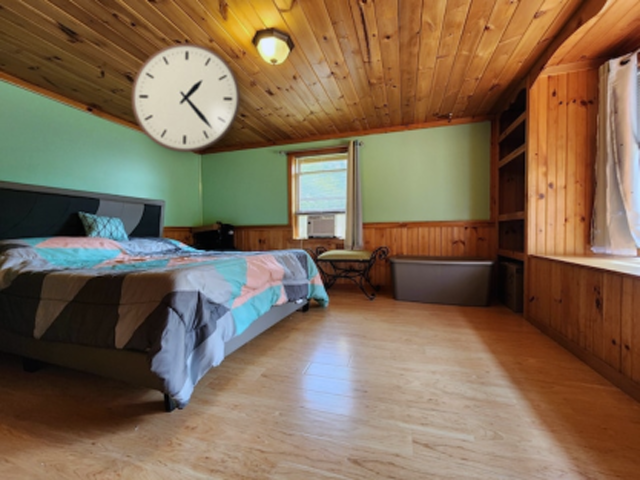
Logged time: h=1 m=23
